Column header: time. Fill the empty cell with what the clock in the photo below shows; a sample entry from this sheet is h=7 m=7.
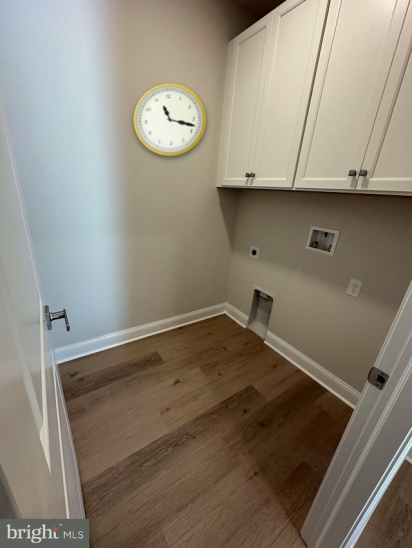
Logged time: h=11 m=18
